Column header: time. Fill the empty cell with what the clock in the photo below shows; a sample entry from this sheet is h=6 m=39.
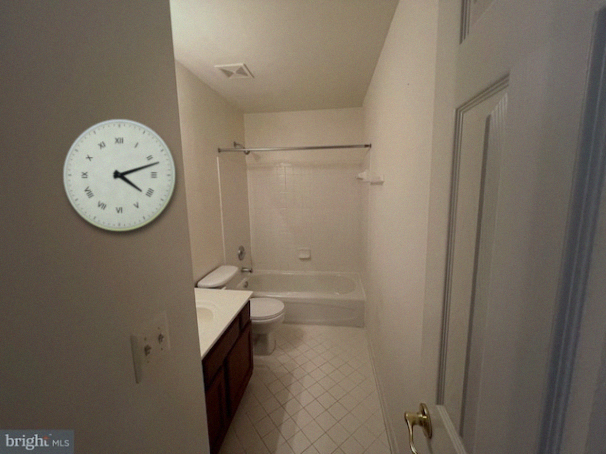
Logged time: h=4 m=12
